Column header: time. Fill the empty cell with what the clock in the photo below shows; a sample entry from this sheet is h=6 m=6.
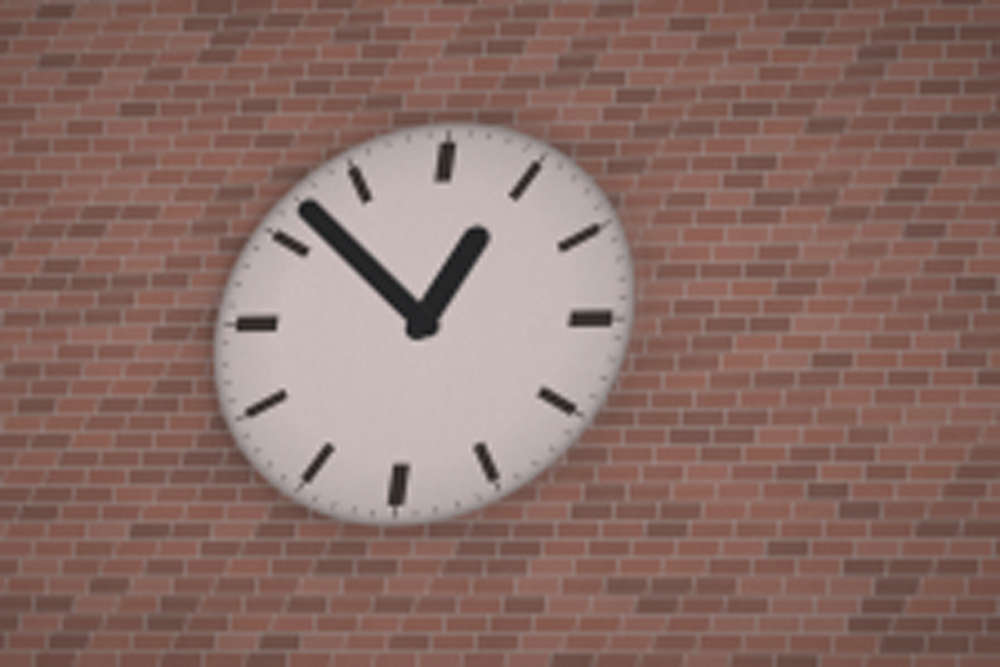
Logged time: h=12 m=52
